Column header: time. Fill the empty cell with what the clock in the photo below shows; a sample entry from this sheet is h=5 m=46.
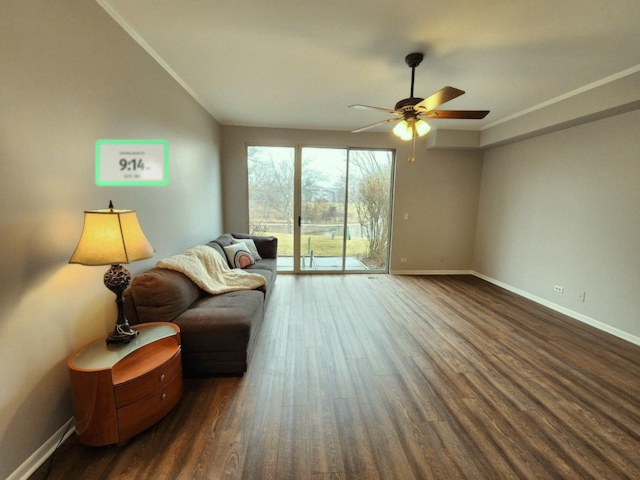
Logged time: h=9 m=14
